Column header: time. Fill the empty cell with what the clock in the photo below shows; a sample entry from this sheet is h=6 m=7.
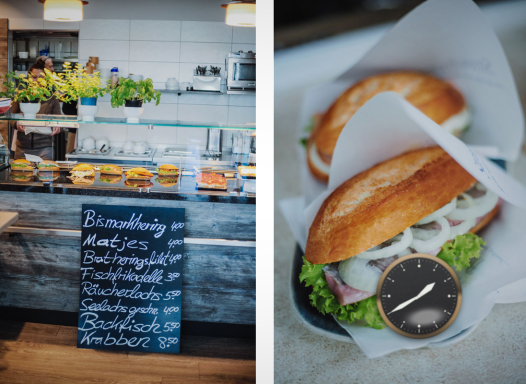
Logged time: h=1 m=40
